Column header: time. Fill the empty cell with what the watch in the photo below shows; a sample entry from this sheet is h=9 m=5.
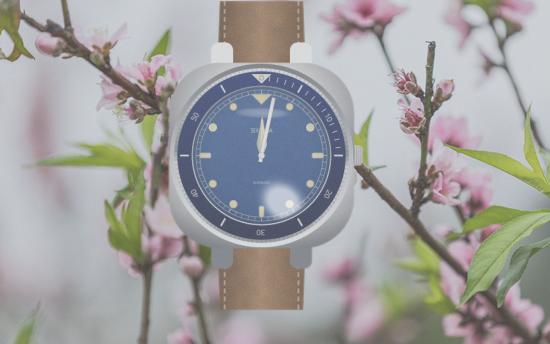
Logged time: h=12 m=2
